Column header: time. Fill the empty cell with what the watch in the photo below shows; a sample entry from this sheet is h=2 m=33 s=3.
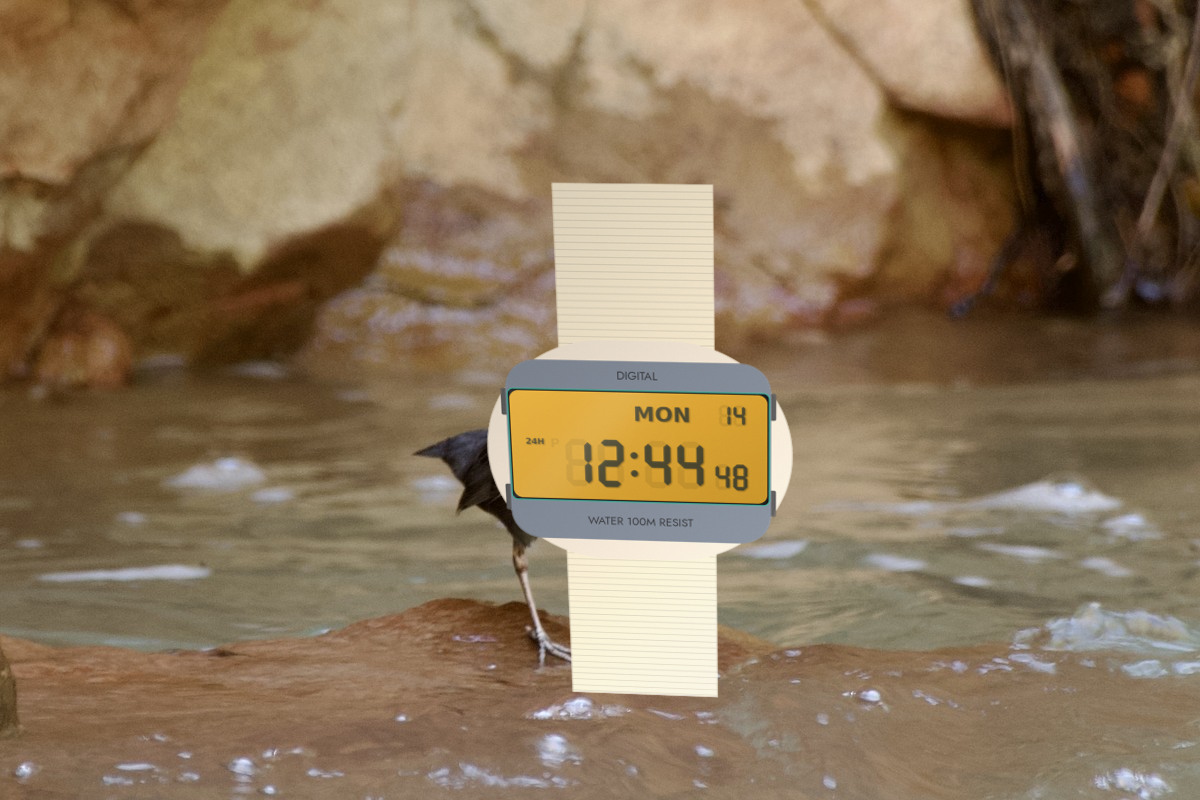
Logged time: h=12 m=44 s=48
